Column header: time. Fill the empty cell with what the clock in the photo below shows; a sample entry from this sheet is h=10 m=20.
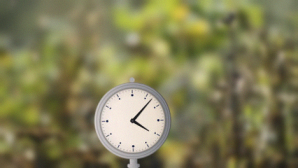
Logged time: h=4 m=7
